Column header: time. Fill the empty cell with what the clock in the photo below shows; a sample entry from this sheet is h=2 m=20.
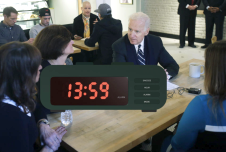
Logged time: h=13 m=59
